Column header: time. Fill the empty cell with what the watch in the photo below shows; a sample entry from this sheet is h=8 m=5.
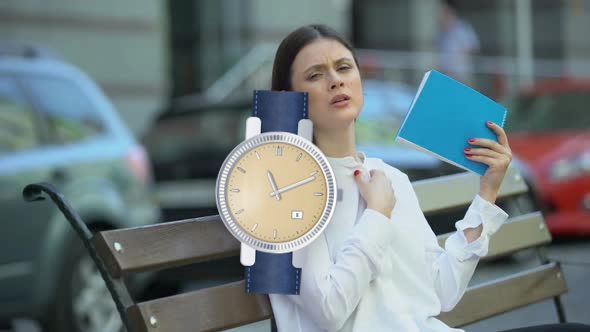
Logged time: h=11 m=11
